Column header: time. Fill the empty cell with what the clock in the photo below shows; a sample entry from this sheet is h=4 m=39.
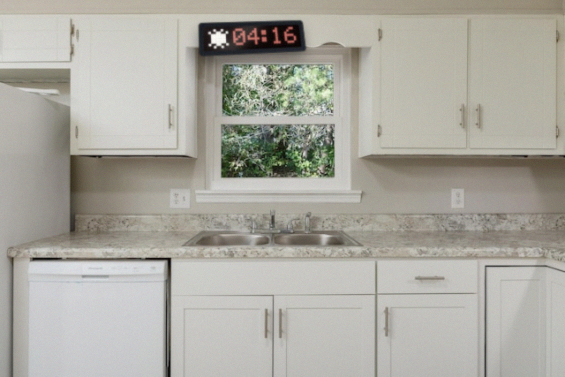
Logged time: h=4 m=16
